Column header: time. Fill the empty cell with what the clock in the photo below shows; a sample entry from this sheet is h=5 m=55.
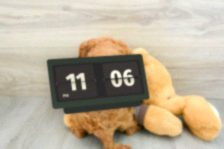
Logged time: h=11 m=6
